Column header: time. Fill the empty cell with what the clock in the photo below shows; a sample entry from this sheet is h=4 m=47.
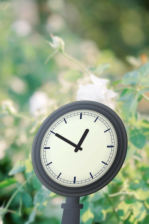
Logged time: h=12 m=50
